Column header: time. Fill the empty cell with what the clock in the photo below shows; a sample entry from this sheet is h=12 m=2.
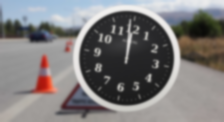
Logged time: h=11 m=59
